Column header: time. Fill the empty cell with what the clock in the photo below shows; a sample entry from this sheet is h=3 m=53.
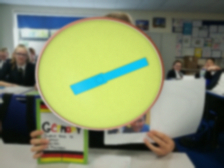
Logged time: h=8 m=11
